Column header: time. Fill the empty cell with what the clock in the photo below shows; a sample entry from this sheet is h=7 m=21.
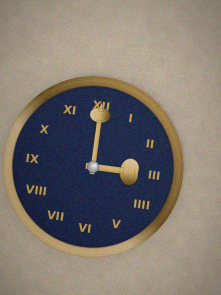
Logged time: h=3 m=0
